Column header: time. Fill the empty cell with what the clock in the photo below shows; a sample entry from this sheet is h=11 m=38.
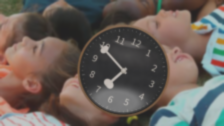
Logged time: h=6 m=49
